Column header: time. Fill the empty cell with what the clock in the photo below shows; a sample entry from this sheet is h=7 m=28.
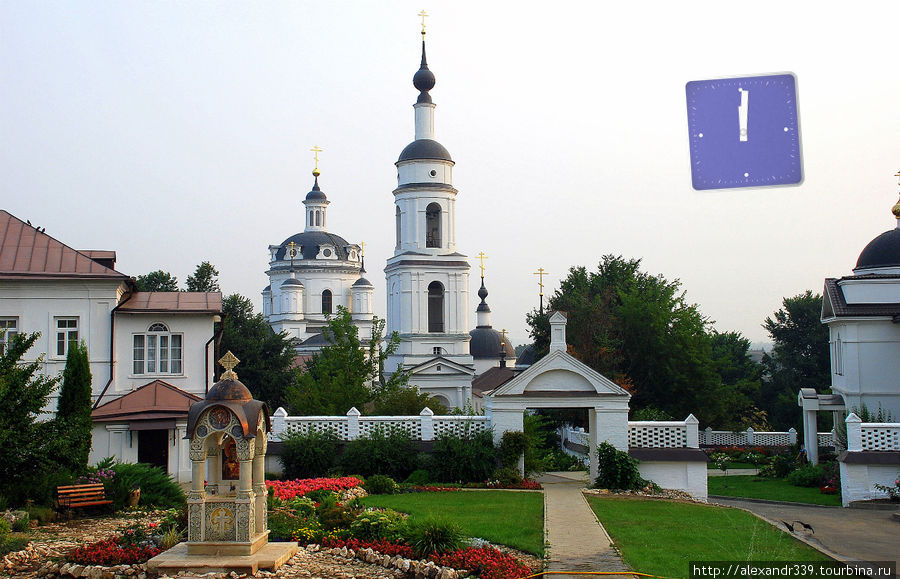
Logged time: h=12 m=1
